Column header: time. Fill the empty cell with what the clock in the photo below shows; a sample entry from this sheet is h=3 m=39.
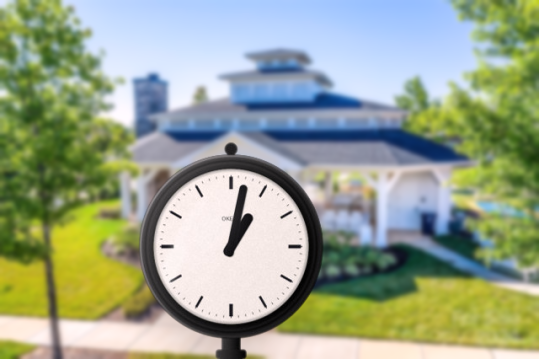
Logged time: h=1 m=2
